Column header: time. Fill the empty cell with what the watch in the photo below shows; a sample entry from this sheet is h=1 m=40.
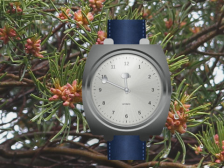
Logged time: h=11 m=49
